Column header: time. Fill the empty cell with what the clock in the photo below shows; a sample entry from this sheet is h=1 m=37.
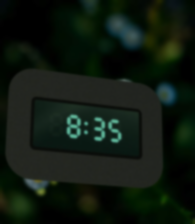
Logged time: h=8 m=35
